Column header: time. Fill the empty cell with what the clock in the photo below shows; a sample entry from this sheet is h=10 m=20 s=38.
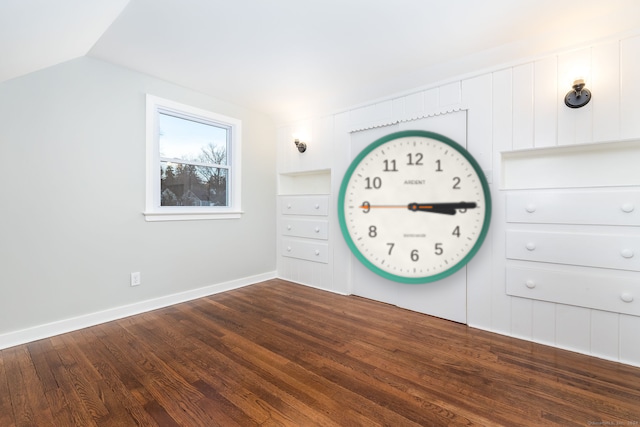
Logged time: h=3 m=14 s=45
